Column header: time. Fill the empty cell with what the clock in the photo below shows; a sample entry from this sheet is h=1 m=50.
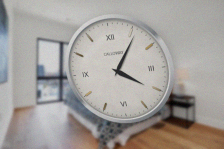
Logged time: h=4 m=6
